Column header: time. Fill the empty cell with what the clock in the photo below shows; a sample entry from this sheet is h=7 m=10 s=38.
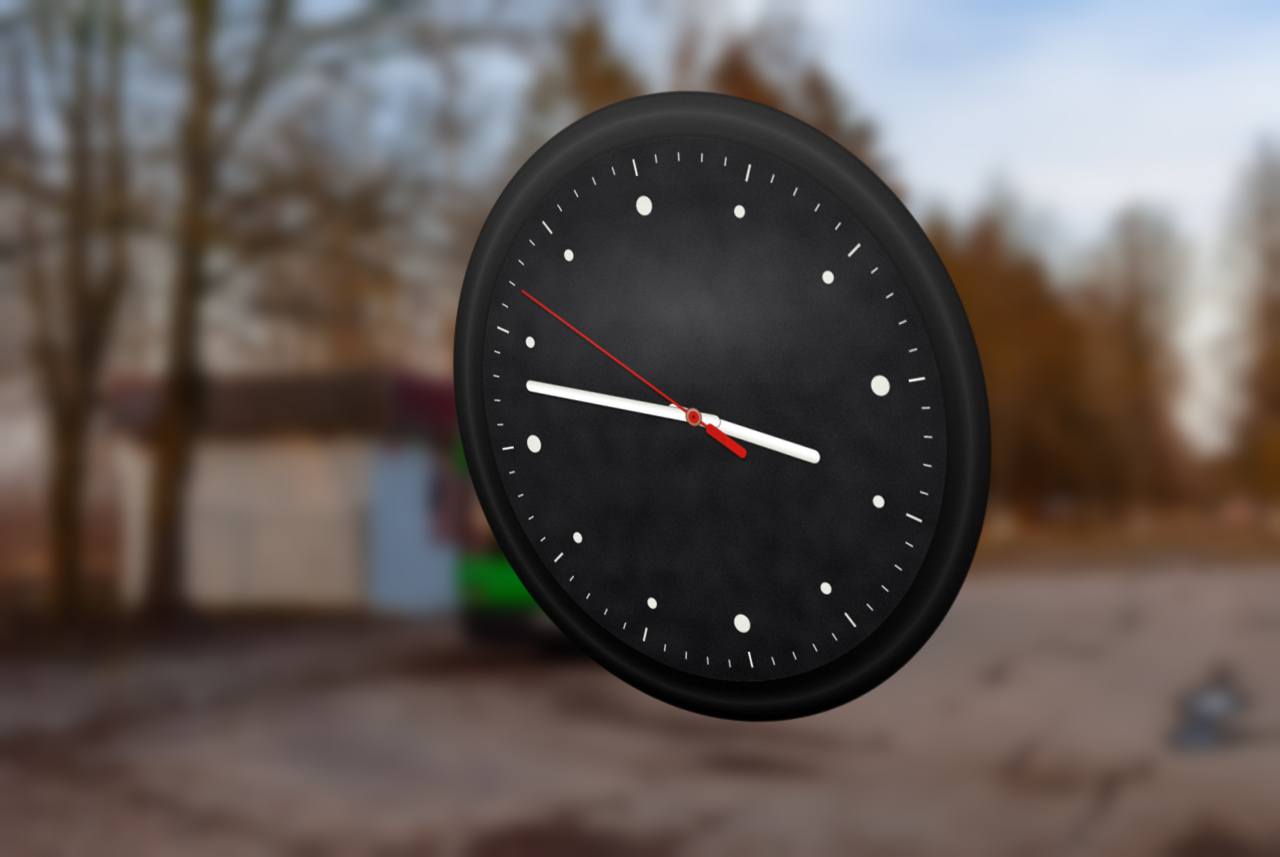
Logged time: h=3 m=47 s=52
